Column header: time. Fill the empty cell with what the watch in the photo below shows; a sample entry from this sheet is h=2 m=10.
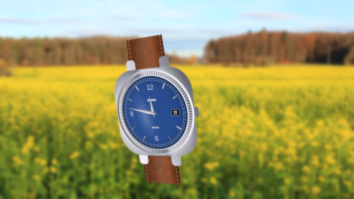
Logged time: h=11 m=47
